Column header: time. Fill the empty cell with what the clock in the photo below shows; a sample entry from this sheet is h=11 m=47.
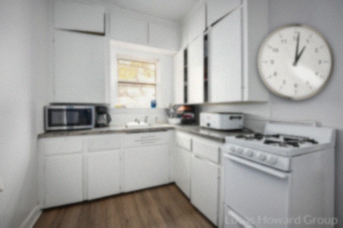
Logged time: h=1 m=1
